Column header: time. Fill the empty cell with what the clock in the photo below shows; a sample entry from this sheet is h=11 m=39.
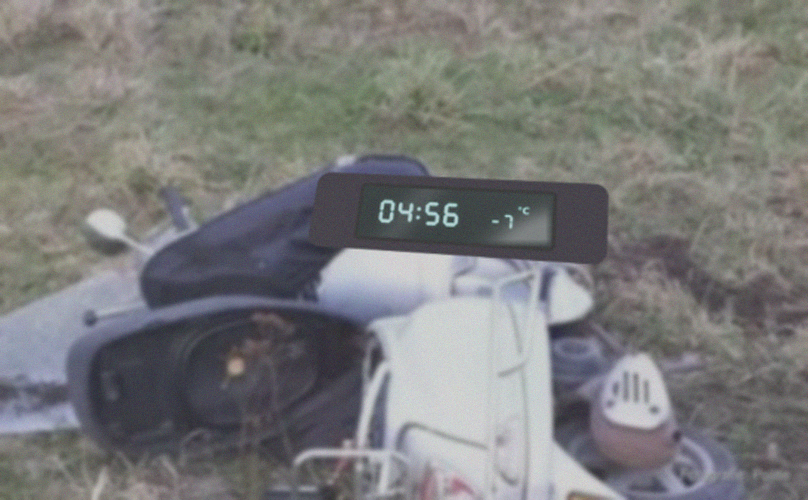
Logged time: h=4 m=56
